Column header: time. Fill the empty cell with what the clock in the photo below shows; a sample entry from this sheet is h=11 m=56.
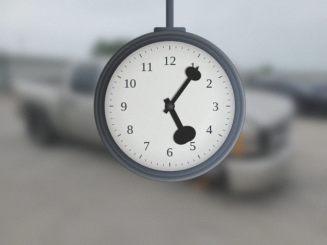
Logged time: h=5 m=6
